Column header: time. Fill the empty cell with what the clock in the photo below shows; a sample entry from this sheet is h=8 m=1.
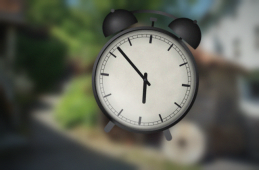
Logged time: h=5 m=52
